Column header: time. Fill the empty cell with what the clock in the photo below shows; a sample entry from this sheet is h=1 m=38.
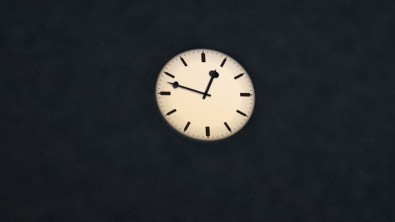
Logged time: h=12 m=48
